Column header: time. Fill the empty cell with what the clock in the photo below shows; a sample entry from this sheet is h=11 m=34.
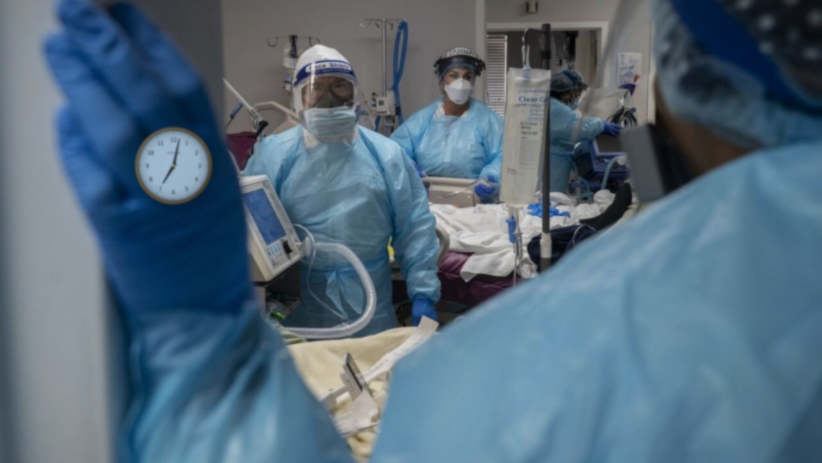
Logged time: h=7 m=2
